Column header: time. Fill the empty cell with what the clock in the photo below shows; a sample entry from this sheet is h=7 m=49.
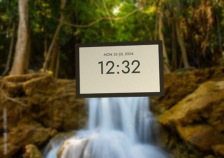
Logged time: h=12 m=32
